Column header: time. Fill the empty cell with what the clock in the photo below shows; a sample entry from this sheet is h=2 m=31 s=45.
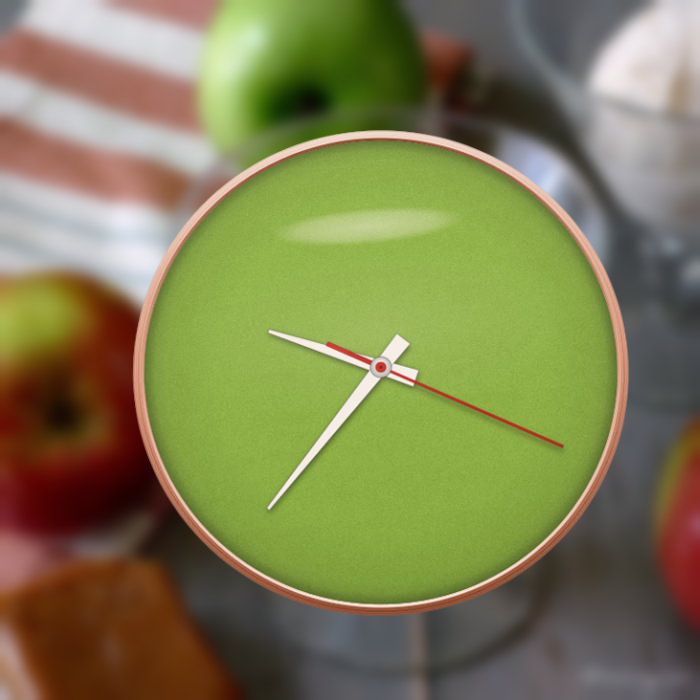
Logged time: h=9 m=36 s=19
